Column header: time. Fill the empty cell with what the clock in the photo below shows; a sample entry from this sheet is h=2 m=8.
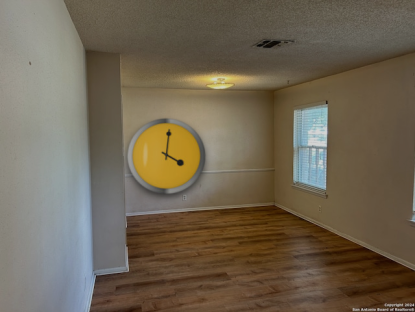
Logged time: h=4 m=1
